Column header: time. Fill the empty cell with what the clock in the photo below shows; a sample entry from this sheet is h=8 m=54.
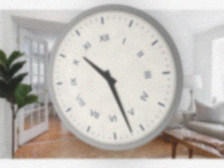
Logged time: h=10 m=27
